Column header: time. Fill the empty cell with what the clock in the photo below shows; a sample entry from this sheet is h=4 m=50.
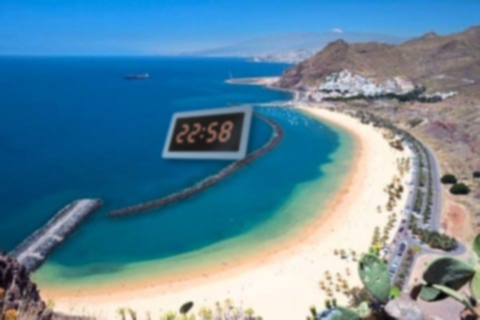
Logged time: h=22 m=58
